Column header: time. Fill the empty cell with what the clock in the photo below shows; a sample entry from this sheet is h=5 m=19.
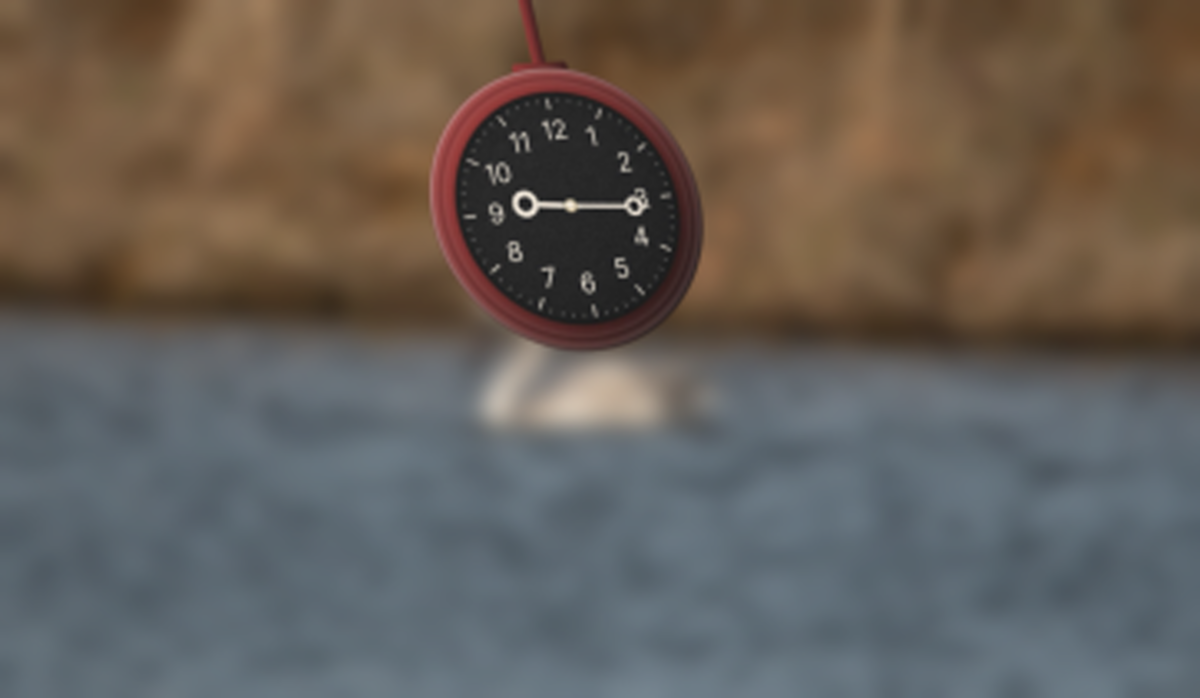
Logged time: h=9 m=16
